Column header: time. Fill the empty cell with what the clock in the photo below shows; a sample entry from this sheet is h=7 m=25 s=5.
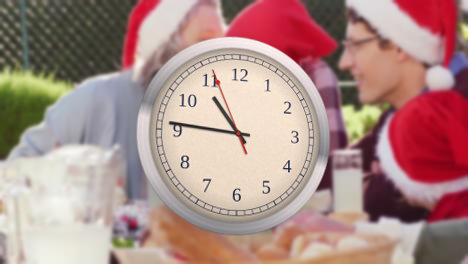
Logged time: h=10 m=45 s=56
